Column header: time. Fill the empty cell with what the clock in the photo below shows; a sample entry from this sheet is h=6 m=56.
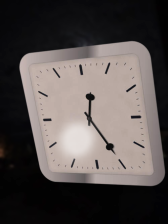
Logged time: h=12 m=25
